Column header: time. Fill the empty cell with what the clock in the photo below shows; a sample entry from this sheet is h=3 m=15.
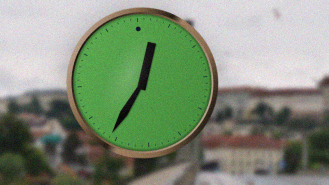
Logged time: h=12 m=36
